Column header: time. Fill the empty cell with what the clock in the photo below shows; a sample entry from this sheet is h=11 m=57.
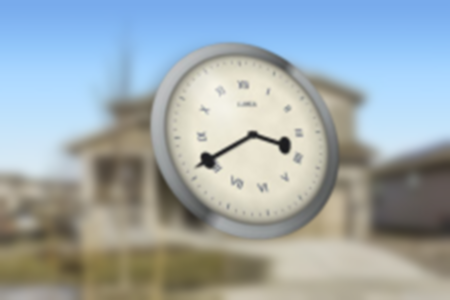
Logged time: h=3 m=41
